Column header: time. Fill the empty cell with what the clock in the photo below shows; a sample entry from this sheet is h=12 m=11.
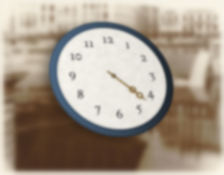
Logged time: h=4 m=22
